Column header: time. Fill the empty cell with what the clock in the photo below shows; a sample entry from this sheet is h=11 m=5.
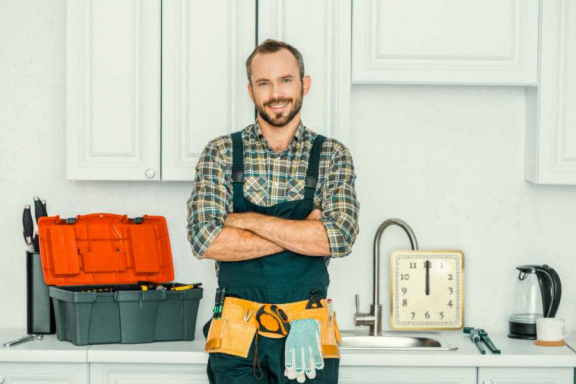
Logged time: h=12 m=0
